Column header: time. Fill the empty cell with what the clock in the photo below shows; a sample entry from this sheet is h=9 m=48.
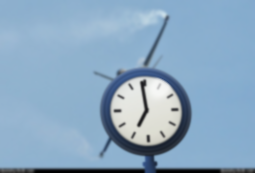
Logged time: h=6 m=59
